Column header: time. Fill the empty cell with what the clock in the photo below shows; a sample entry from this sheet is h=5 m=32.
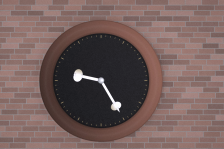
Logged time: h=9 m=25
